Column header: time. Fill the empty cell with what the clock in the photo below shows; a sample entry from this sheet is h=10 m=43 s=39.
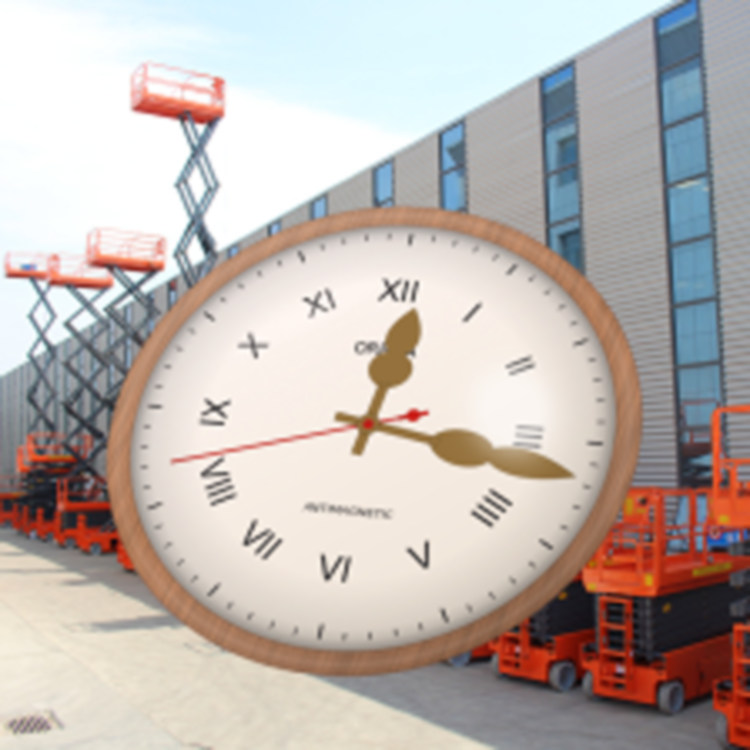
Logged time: h=12 m=16 s=42
